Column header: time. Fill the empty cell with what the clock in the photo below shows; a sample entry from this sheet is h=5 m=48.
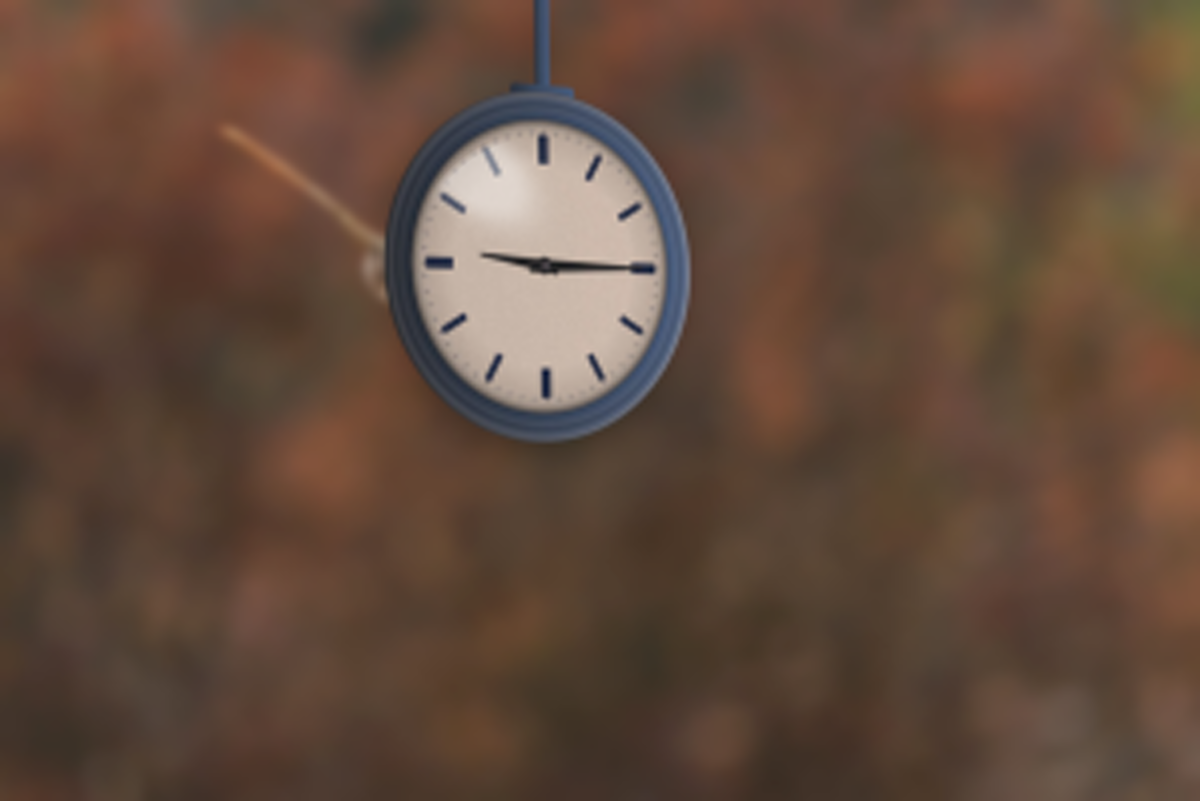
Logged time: h=9 m=15
